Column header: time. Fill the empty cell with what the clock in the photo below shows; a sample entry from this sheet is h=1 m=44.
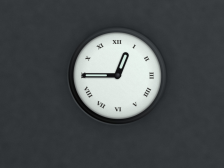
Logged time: h=12 m=45
